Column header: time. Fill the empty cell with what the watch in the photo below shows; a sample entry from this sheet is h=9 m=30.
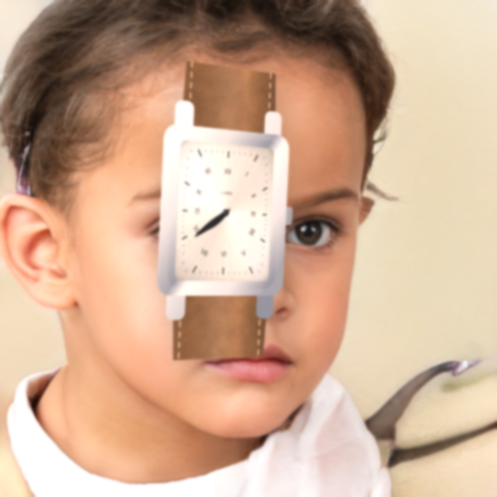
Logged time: h=7 m=39
